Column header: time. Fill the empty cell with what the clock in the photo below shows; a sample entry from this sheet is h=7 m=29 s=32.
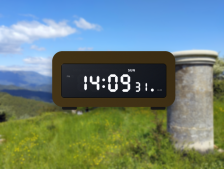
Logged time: h=14 m=9 s=31
